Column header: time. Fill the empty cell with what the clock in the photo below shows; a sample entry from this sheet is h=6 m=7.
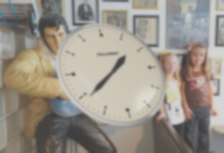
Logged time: h=1 m=39
